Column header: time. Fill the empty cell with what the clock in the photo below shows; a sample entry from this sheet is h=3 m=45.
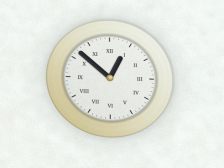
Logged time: h=12 m=52
